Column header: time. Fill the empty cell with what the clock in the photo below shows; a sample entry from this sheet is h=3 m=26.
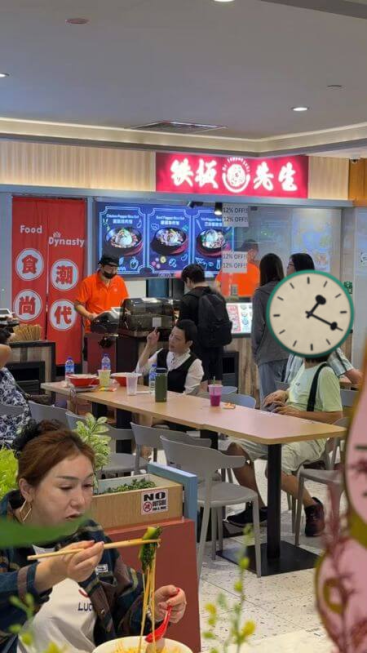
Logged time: h=1 m=20
